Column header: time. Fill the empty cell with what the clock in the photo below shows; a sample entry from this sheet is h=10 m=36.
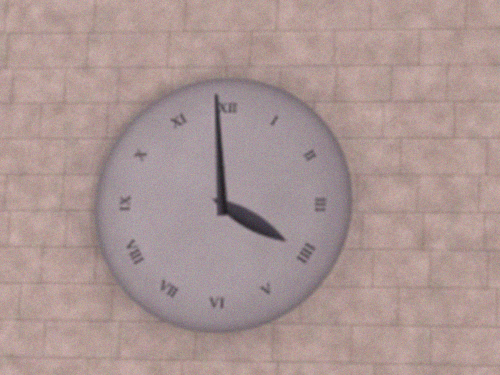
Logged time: h=3 m=59
